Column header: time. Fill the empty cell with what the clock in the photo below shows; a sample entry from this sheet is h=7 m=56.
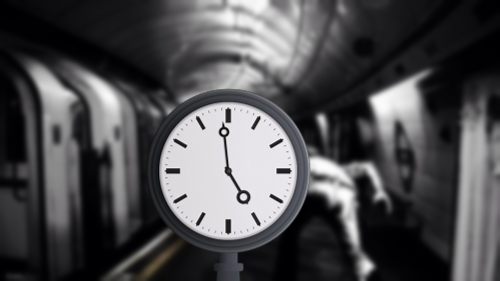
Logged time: h=4 m=59
